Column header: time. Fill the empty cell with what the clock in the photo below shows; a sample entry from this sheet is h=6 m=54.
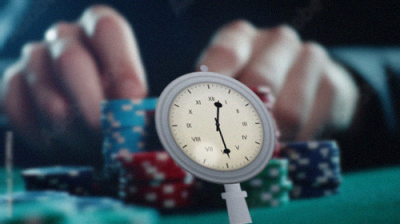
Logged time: h=12 m=29
